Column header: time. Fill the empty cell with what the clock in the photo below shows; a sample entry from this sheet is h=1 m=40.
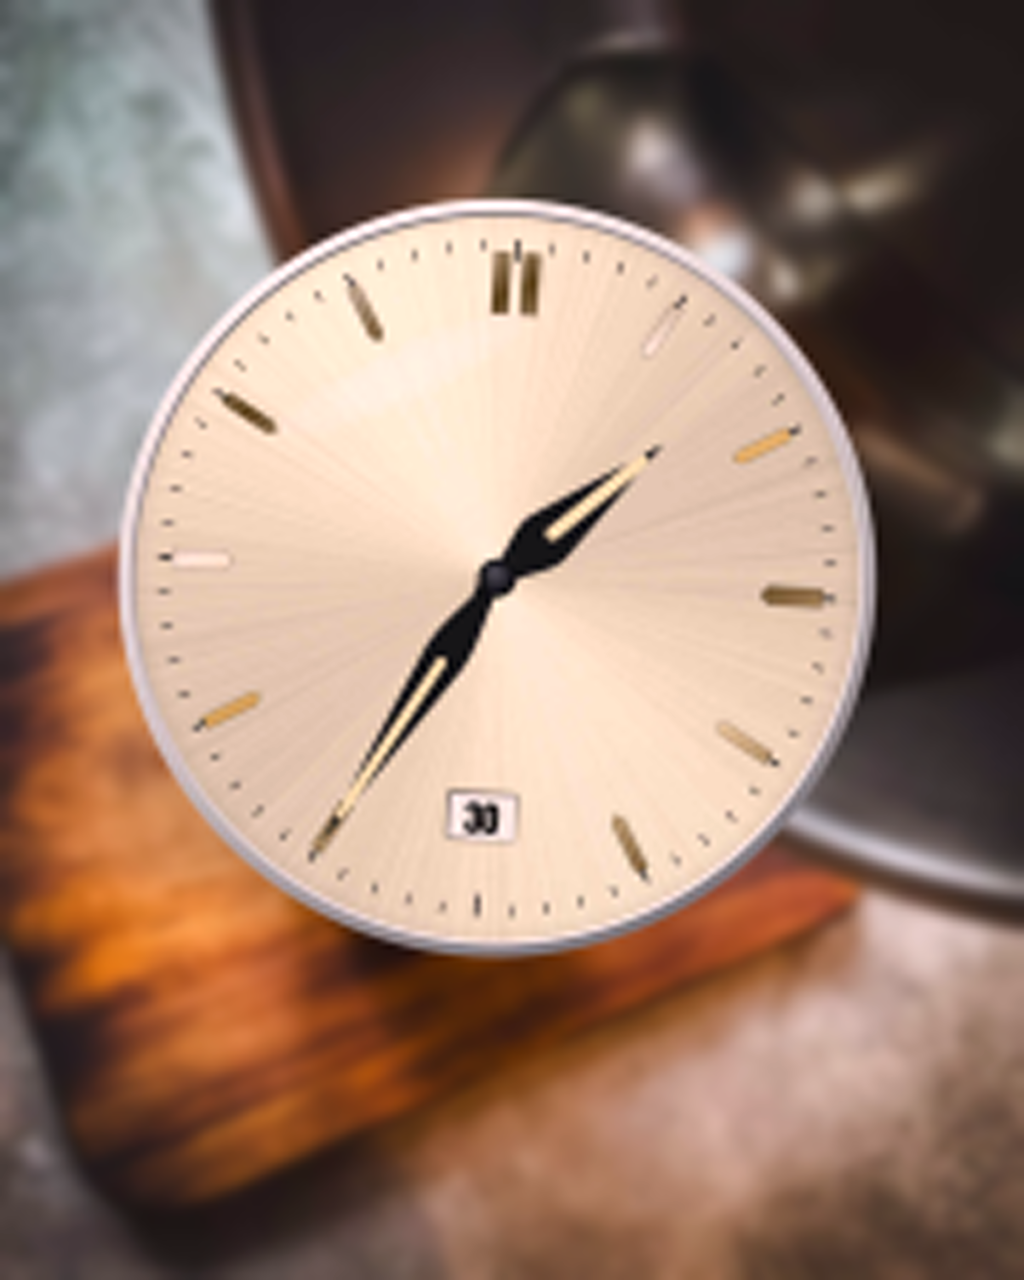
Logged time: h=1 m=35
